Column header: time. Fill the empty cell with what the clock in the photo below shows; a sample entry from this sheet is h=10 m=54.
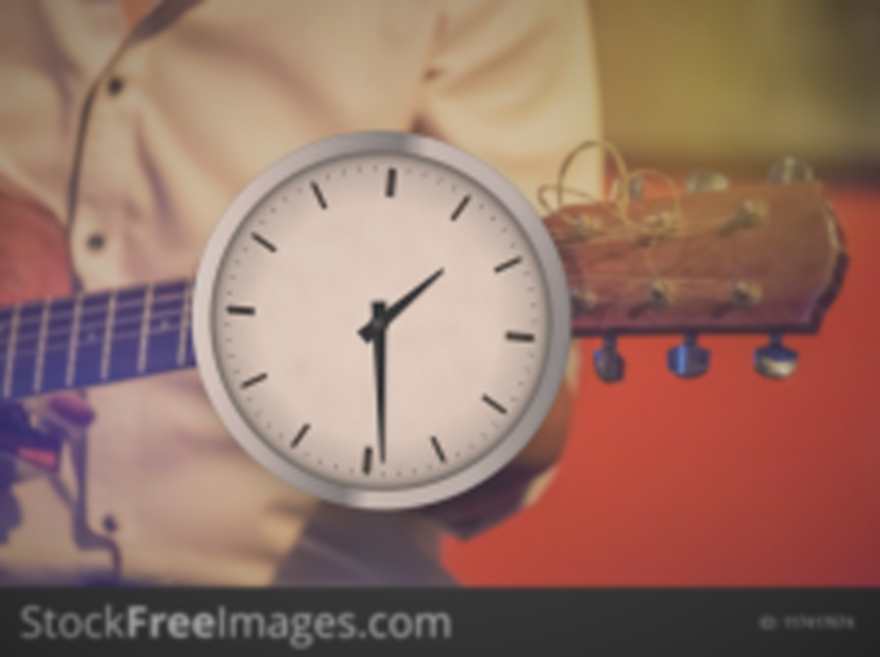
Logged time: h=1 m=29
